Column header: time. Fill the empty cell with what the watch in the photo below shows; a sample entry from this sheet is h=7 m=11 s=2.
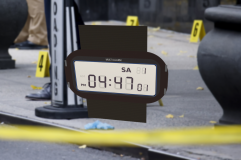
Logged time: h=4 m=47 s=1
